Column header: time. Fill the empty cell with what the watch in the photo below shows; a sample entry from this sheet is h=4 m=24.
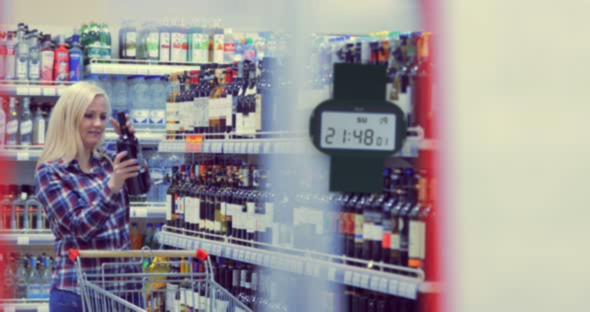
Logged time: h=21 m=48
